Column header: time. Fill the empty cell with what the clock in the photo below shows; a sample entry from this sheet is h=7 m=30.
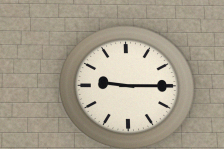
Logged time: h=9 m=15
